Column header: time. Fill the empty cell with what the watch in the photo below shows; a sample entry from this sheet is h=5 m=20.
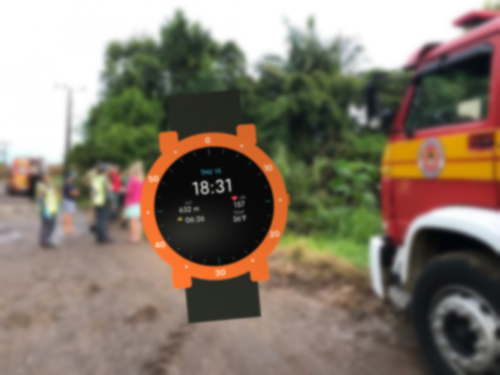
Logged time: h=18 m=31
